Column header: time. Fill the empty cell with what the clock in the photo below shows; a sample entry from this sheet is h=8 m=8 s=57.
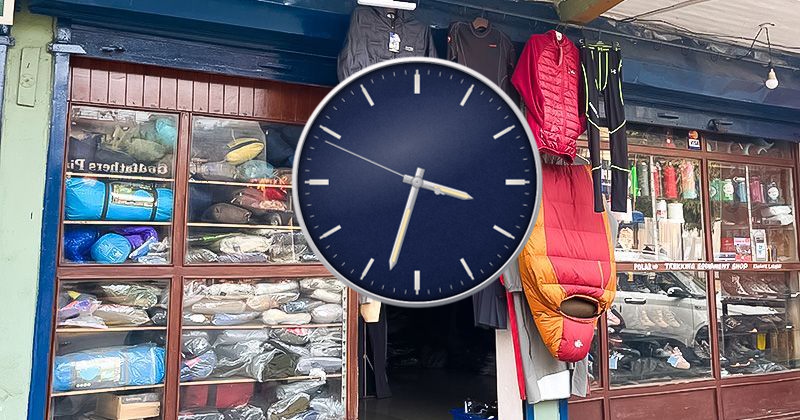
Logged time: h=3 m=32 s=49
